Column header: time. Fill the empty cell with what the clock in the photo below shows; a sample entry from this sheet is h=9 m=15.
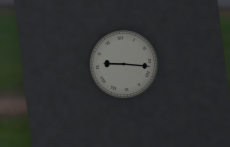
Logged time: h=9 m=17
